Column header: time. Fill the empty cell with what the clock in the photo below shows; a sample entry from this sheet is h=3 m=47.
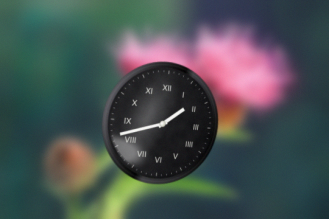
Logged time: h=1 m=42
